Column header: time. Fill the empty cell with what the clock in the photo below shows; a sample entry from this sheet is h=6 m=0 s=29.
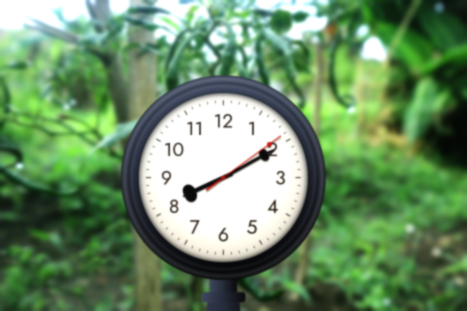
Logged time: h=8 m=10 s=9
